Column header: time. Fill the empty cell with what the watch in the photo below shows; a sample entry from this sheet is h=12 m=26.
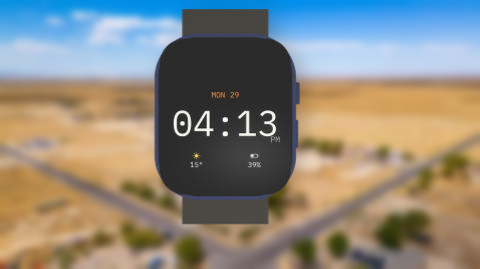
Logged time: h=4 m=13
